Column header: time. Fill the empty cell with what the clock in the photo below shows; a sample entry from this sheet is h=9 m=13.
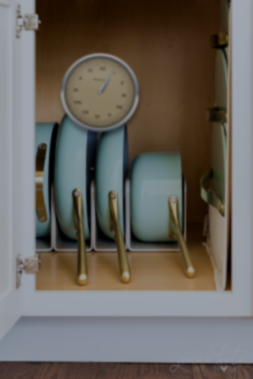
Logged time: h=1 m=4
